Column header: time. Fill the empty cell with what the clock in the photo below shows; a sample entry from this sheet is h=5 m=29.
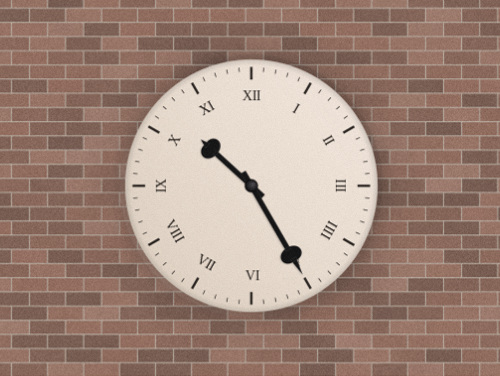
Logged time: h=10 m=25
